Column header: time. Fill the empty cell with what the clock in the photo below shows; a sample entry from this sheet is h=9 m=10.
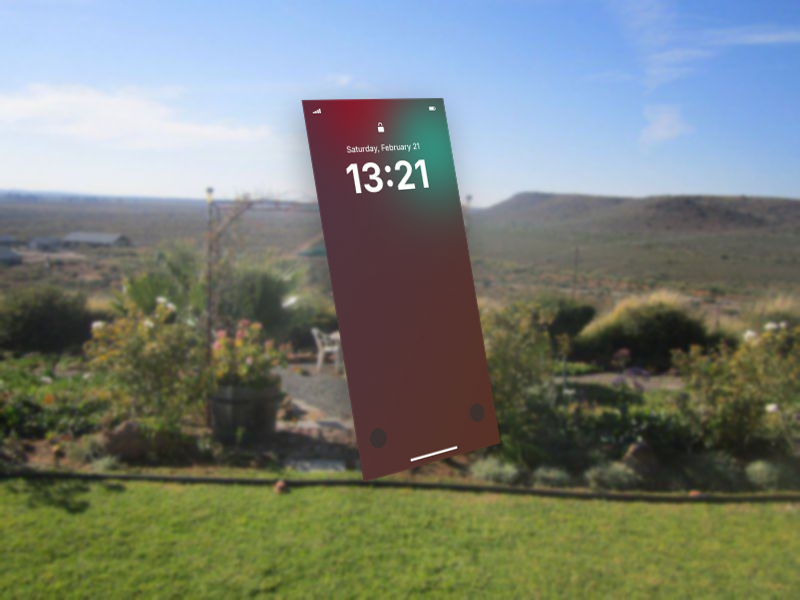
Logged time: h=13 m=21
